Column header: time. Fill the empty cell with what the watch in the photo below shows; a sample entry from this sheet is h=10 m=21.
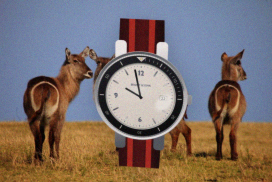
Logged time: h=9 m=58
